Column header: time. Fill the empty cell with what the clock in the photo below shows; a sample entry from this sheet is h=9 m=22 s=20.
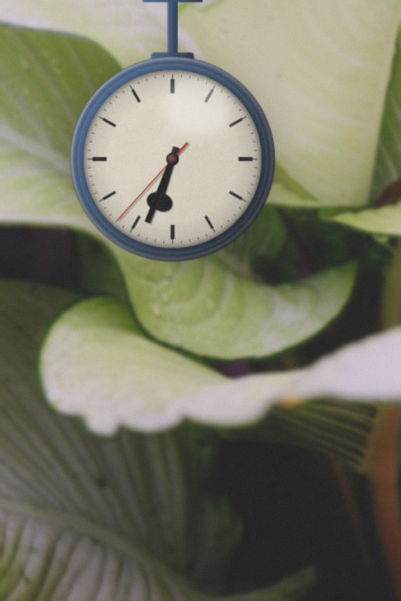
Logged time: h=6 m=33 s=37
